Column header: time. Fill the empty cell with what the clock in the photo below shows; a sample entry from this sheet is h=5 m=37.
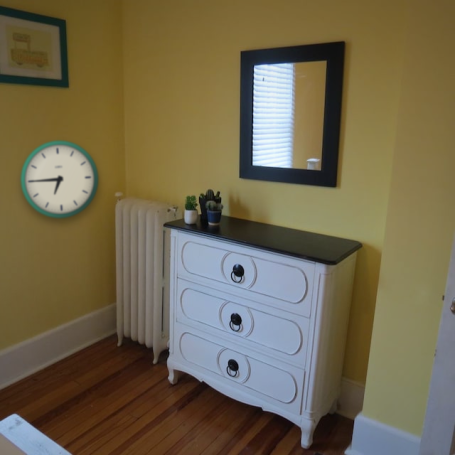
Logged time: h=6 m=45
